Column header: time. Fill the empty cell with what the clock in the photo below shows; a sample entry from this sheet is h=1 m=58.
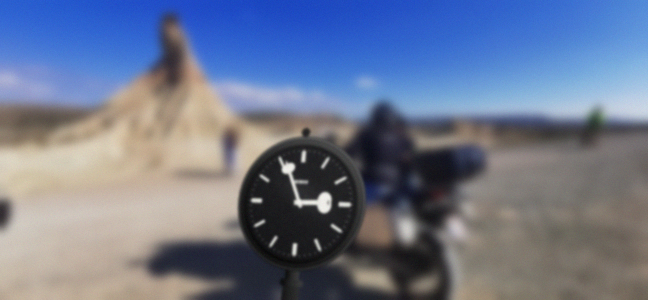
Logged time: h=2 m=56
